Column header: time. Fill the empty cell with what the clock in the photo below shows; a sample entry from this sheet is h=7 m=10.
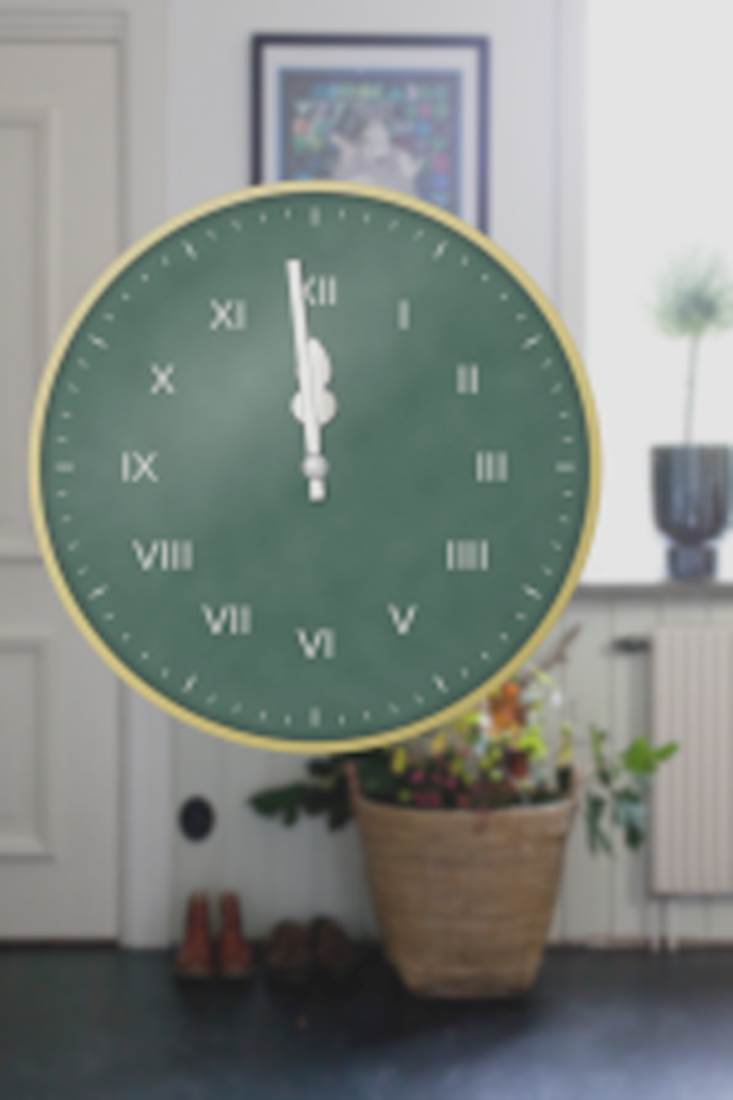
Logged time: h=11 m=59
